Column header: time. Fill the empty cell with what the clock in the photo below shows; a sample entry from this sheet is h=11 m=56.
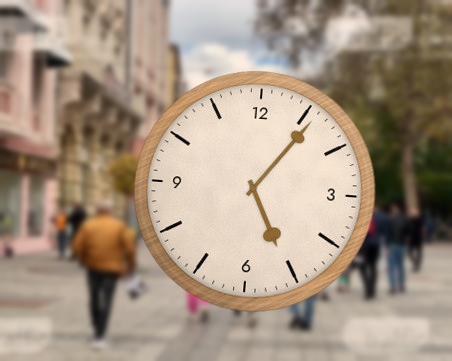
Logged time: h=5 m=6
